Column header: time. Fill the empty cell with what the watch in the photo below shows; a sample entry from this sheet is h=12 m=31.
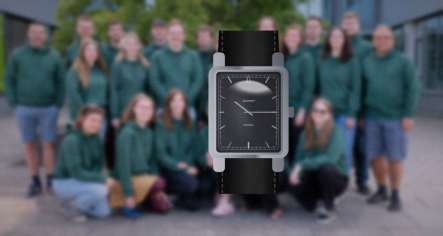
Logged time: h=10 m=15
